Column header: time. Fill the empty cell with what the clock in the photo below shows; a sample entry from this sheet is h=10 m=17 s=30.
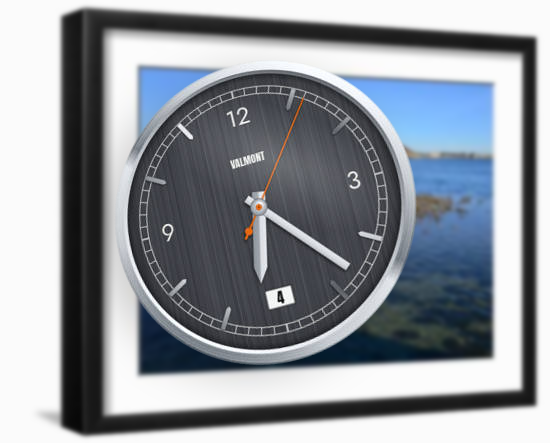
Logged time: h=6 m=23 s=6
